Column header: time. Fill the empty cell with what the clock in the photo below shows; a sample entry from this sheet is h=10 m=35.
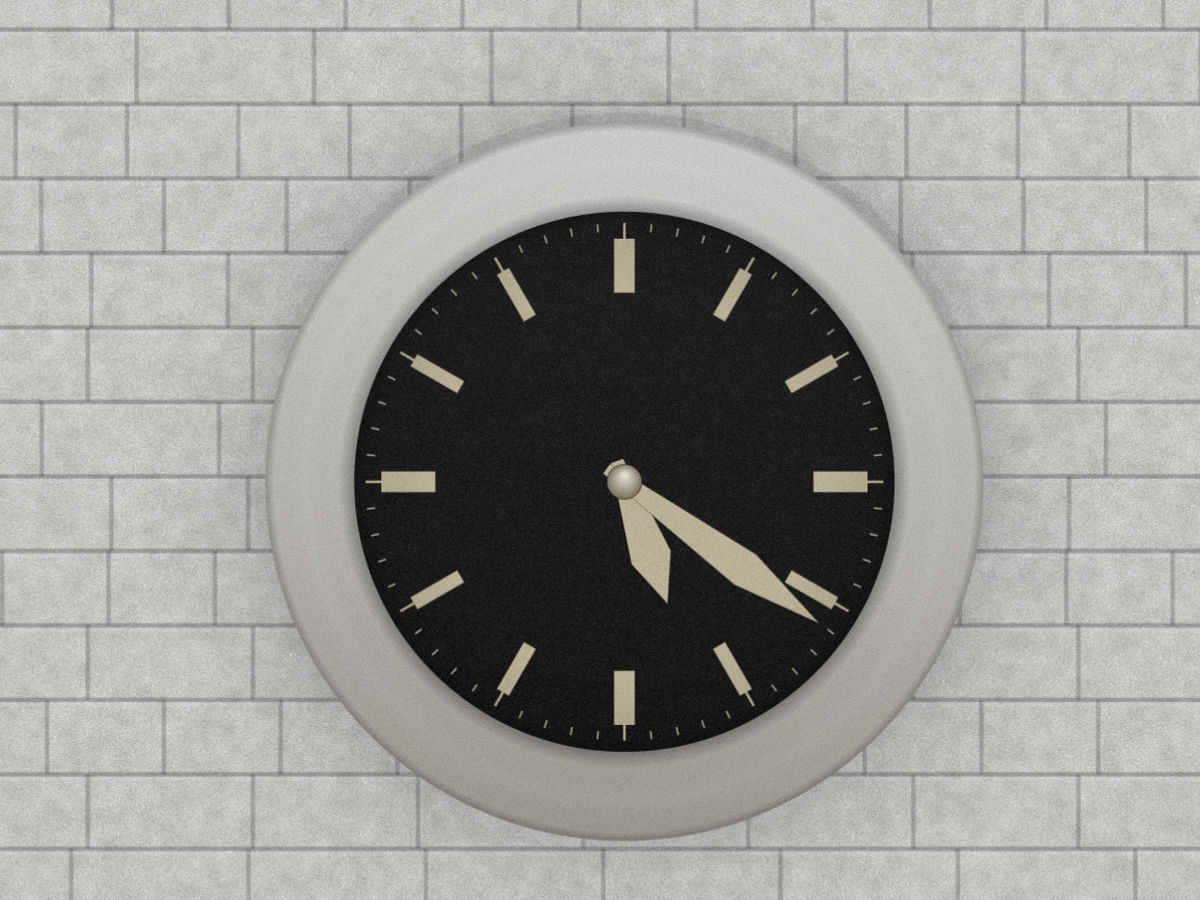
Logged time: h=5 m=21
